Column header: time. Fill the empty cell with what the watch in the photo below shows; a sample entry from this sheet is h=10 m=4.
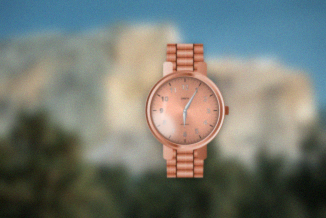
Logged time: h=6 m=5
